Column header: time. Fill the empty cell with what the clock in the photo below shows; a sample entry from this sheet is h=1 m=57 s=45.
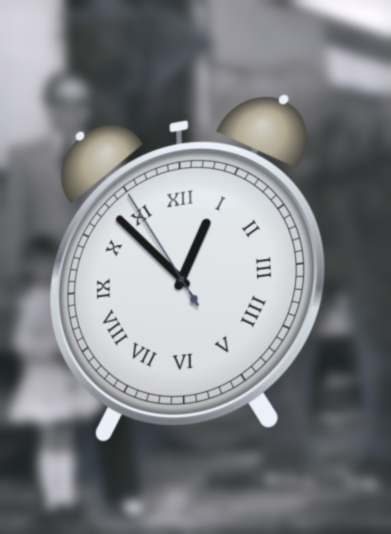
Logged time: h=12 m=52 s=55
